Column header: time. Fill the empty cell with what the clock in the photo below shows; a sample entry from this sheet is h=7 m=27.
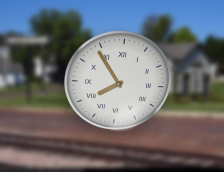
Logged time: h=7 m=54
